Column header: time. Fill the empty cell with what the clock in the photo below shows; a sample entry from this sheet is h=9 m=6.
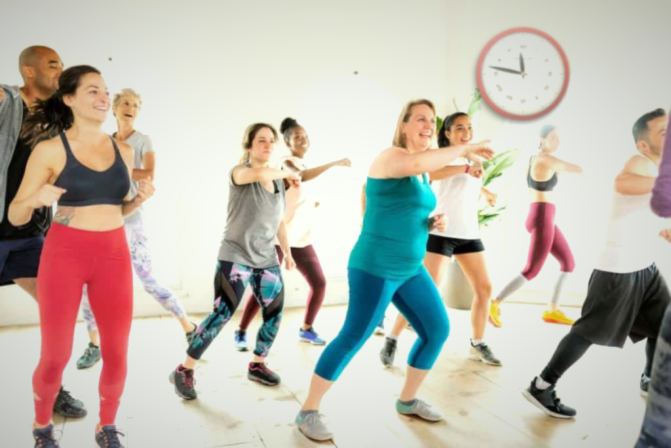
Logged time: h=11 m=47
